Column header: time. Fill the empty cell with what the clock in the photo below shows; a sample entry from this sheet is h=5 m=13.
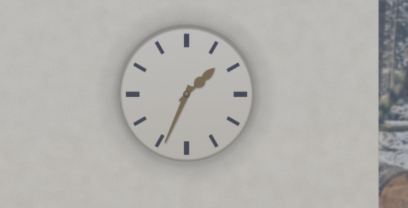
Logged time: h=1 m=34
